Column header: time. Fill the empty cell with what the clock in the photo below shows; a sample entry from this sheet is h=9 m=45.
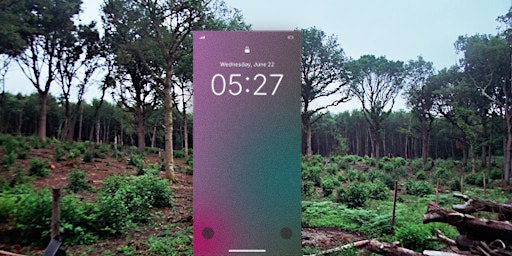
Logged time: h=5 m=27
